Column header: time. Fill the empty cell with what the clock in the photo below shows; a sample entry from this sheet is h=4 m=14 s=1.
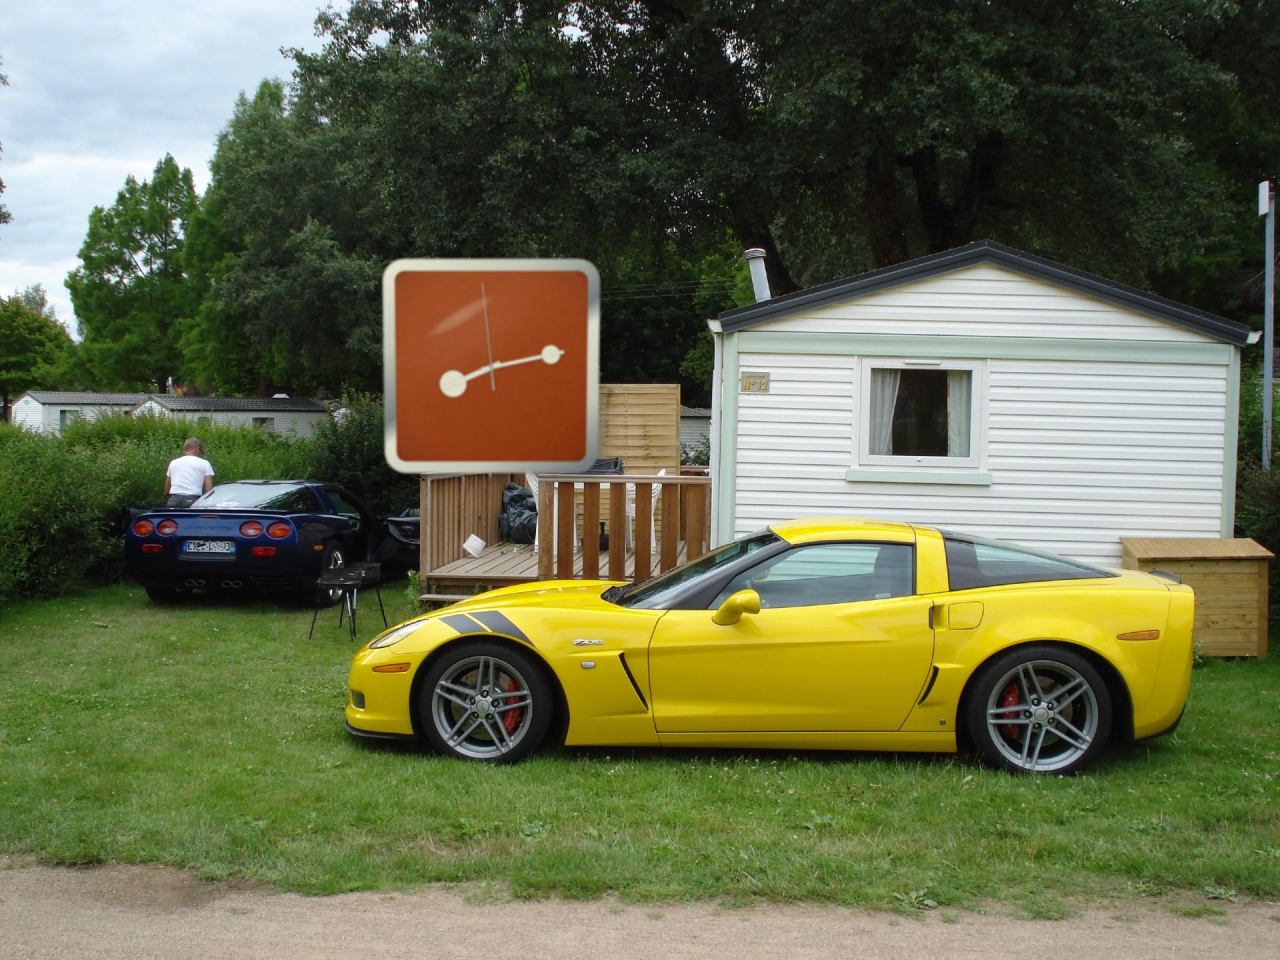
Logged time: h=8 m=12 s=59
